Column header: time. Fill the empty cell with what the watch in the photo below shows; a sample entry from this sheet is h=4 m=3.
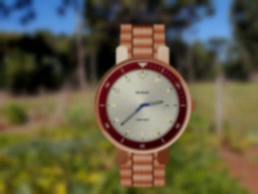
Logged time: h=2 m=38
